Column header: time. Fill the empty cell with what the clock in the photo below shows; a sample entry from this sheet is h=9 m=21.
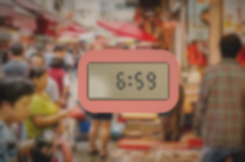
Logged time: h=6 m=59
